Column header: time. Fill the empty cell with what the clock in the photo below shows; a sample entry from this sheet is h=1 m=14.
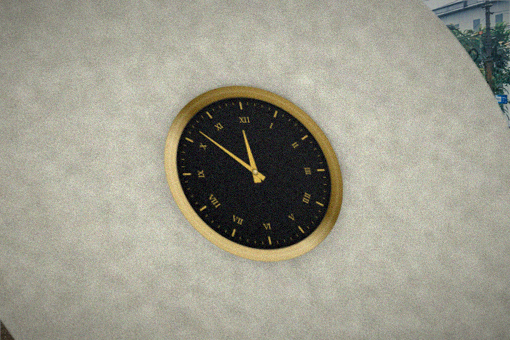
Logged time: h=11 m=52
